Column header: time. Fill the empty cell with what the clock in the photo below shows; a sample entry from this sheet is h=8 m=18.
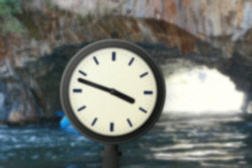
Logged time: h=3 m=48
